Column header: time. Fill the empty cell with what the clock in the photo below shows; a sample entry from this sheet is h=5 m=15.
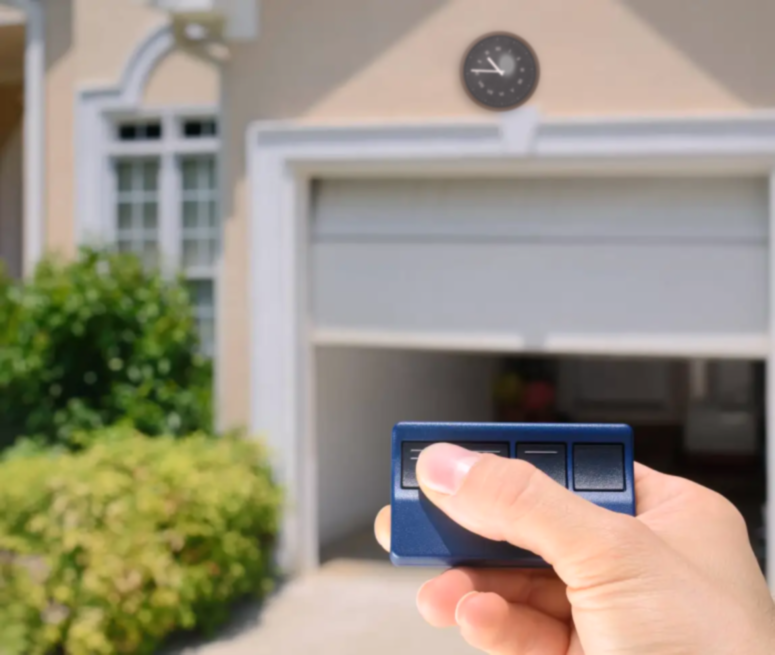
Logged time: h=10 m=46
